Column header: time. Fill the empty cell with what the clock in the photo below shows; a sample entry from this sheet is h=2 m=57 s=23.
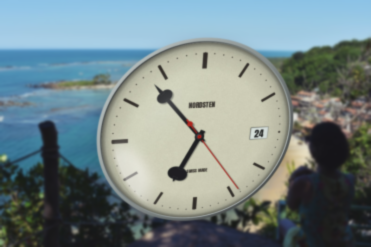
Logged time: h=6 m=53 s=24
